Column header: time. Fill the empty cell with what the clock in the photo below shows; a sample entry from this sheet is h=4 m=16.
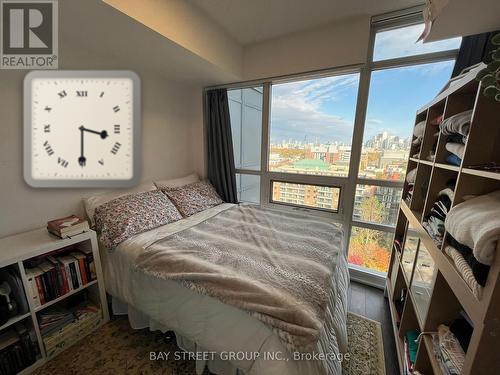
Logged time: h=3 m=30
